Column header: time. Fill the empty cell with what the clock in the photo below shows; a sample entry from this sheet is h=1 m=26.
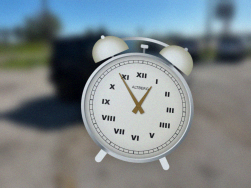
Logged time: h=12 m=54
